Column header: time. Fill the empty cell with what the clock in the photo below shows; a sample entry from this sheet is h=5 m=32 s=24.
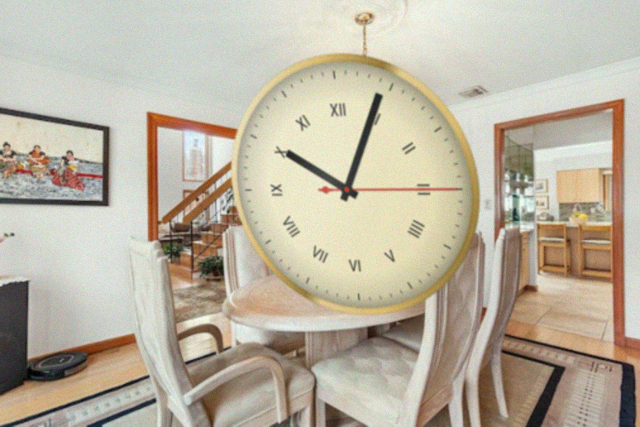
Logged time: h=10 m=4 s=15
